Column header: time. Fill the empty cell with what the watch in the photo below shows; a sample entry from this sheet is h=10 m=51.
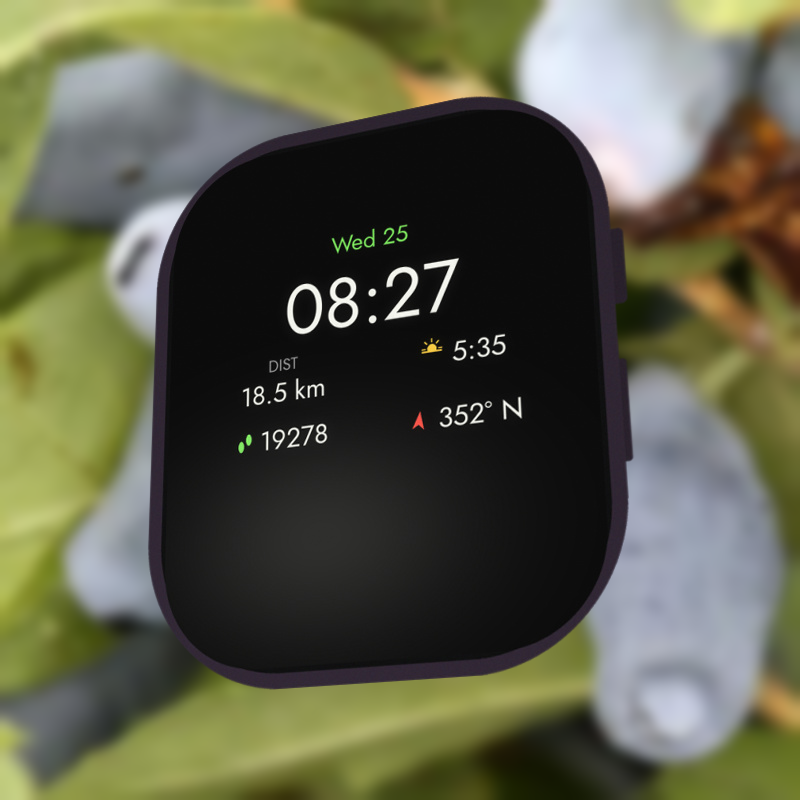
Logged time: h=8 m=27
